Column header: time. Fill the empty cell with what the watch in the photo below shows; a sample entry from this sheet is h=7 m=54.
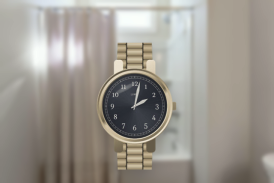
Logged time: h=2 m=2
